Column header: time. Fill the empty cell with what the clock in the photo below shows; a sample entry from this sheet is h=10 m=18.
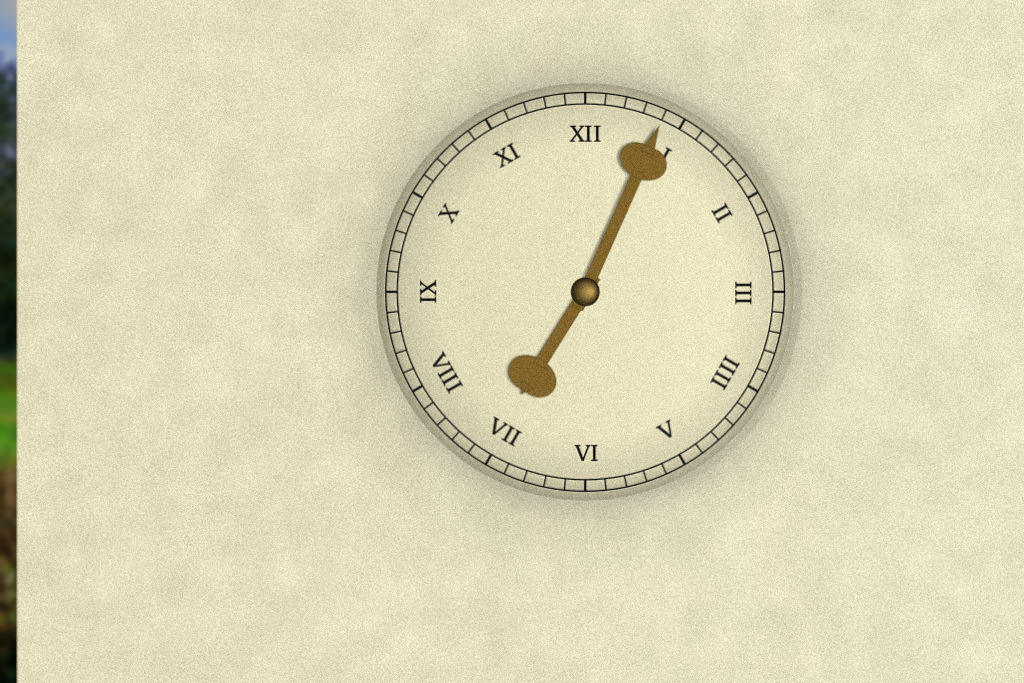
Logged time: h=7 m=4
